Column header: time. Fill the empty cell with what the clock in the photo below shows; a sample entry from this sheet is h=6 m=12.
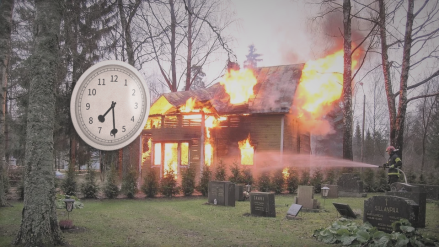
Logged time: h=7 m=29
